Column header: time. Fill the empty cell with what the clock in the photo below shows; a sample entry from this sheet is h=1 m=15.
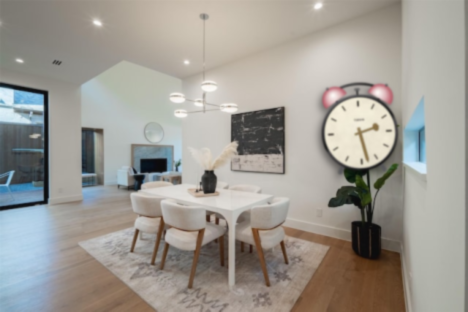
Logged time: h=2 m=28
